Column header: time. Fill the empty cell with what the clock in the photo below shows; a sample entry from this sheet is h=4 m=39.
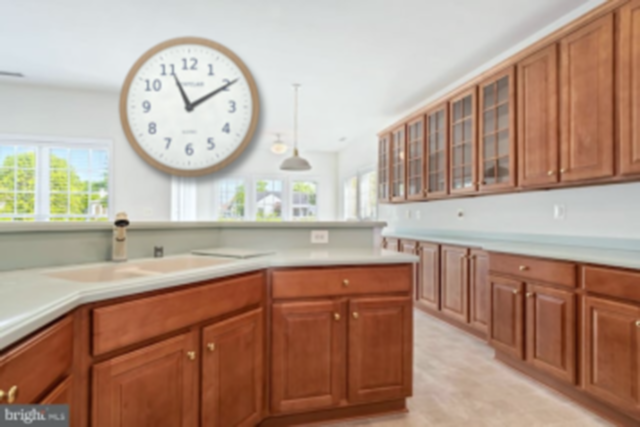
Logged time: h=11 m=10
